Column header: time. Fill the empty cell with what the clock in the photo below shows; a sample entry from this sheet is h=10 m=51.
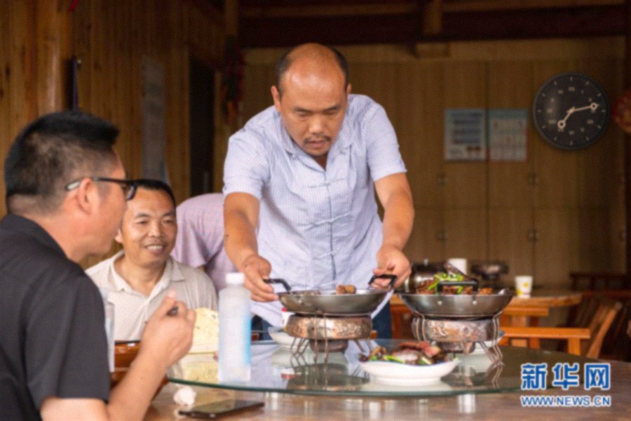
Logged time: h=7 m=13
